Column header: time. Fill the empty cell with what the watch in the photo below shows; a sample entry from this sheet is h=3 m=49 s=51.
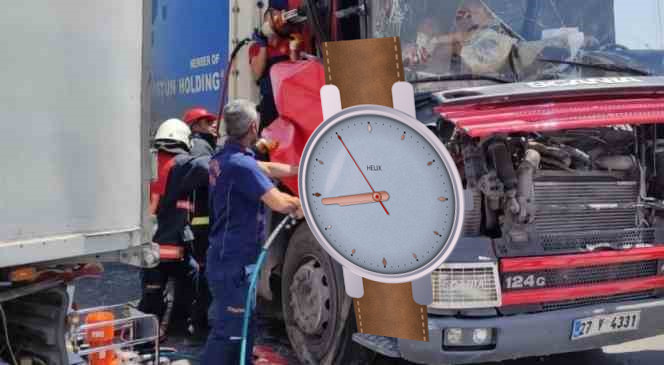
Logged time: h=8 m=43 s=55
